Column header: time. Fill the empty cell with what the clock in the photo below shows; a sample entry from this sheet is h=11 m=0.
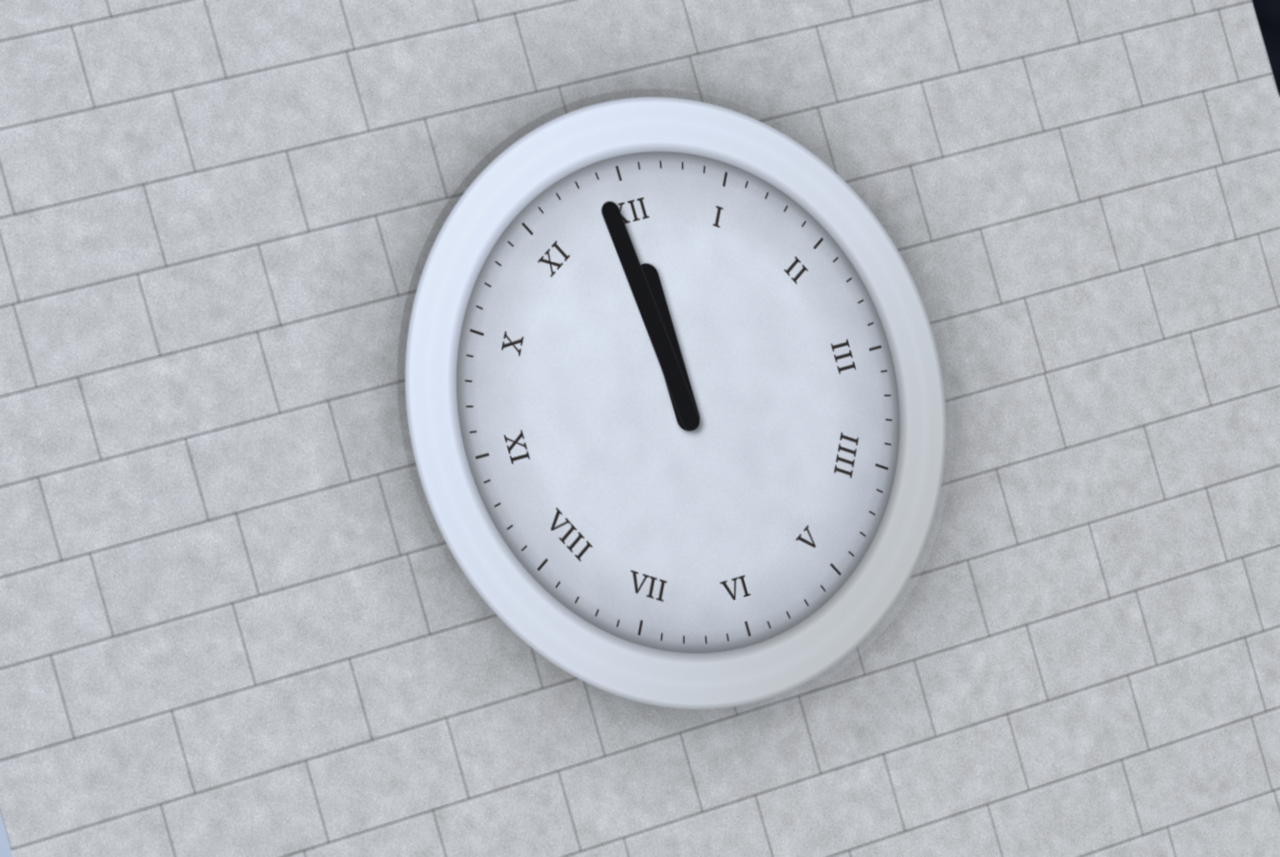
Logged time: h=11 m=59
